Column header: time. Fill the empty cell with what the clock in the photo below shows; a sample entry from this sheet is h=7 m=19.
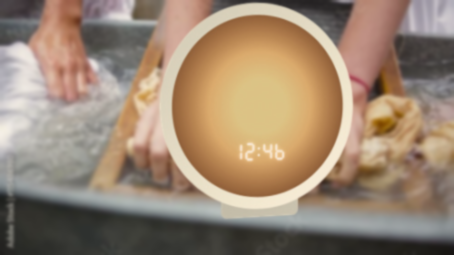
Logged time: h=12 m=46
